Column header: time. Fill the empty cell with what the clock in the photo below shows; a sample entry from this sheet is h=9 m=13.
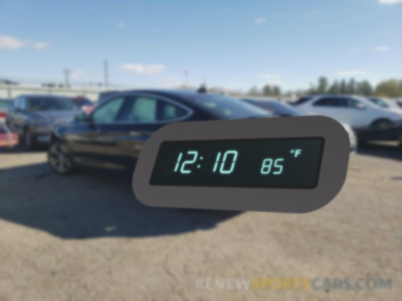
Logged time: h=12 m=10
